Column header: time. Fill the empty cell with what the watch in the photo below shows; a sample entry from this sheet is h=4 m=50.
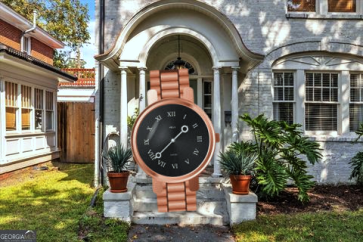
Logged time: h=1 m=38
